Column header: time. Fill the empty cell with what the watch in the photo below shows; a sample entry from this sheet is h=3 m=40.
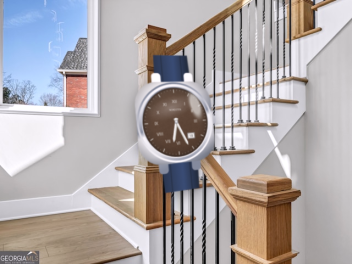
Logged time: h=6 m=26
